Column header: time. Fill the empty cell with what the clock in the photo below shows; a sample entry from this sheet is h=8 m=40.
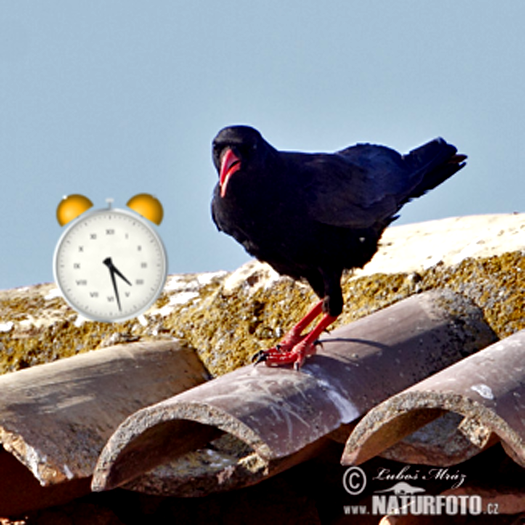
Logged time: h=4 m=28
